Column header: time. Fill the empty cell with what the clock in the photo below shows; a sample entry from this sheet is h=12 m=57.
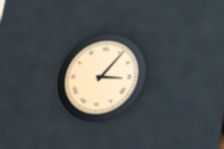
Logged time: h=3 m=6
